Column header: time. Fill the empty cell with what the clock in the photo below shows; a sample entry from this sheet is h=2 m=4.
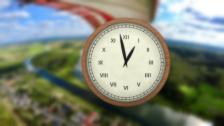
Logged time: h=12 m=58
